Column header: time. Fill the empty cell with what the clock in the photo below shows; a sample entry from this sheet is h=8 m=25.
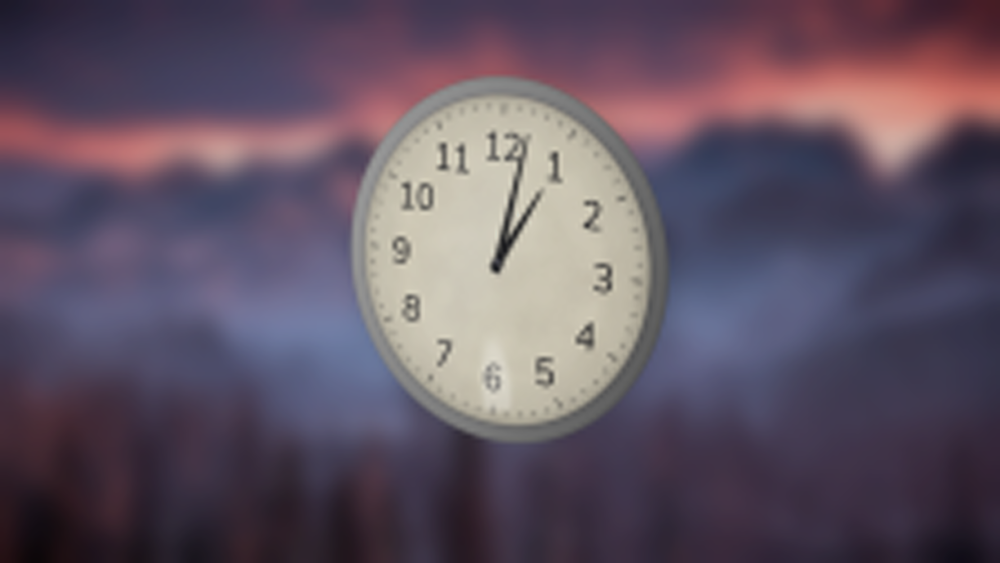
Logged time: h=1 m=2
